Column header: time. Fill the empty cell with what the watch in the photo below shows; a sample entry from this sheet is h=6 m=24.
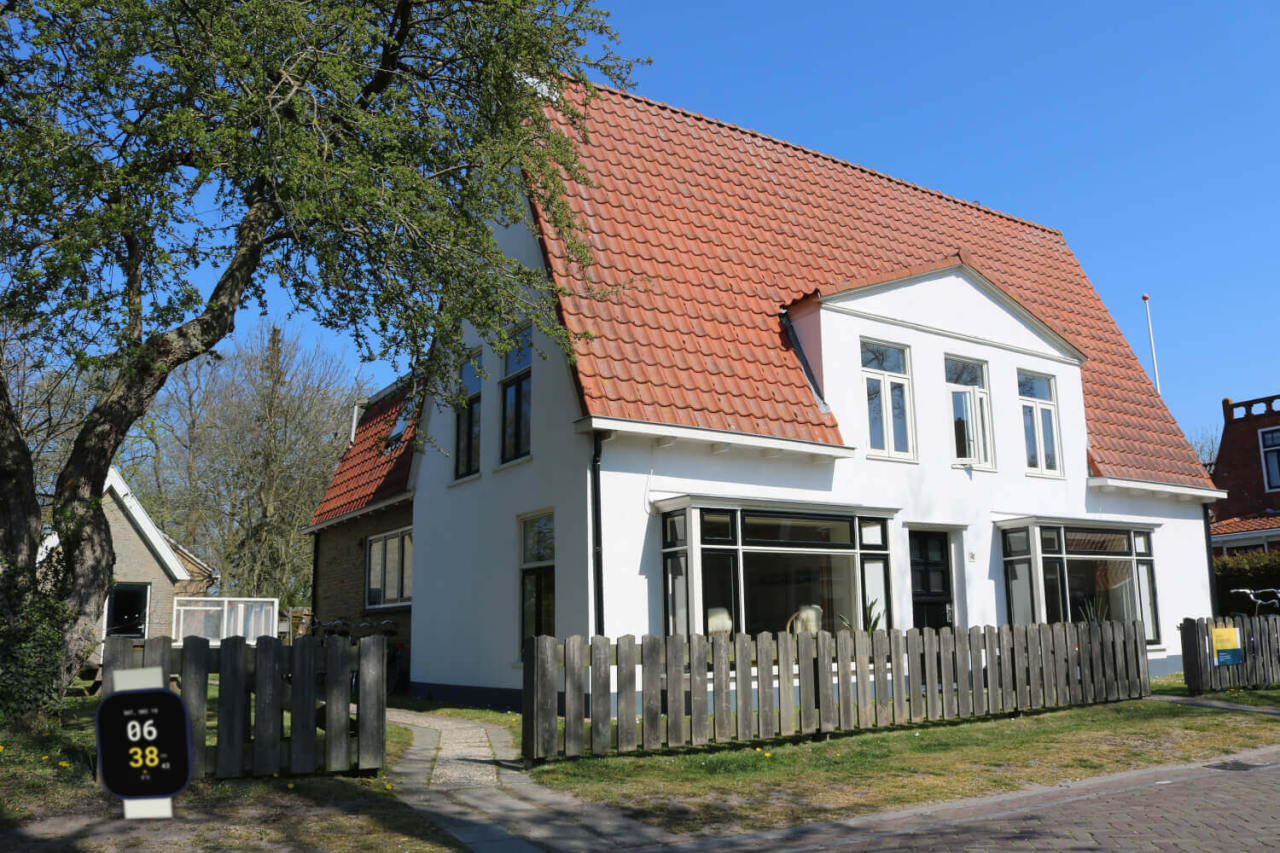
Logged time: h=6 m=38
